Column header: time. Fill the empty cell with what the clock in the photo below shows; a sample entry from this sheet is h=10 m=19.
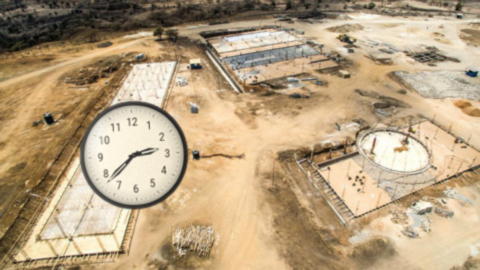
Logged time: h=2 m=38
